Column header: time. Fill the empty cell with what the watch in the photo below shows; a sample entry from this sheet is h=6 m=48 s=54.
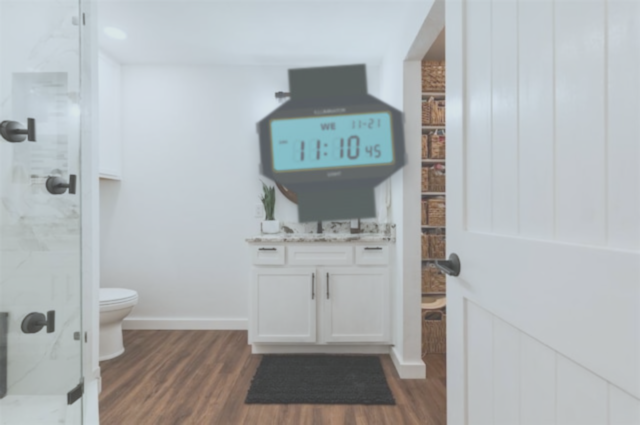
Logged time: h=11 m=10 s=45
